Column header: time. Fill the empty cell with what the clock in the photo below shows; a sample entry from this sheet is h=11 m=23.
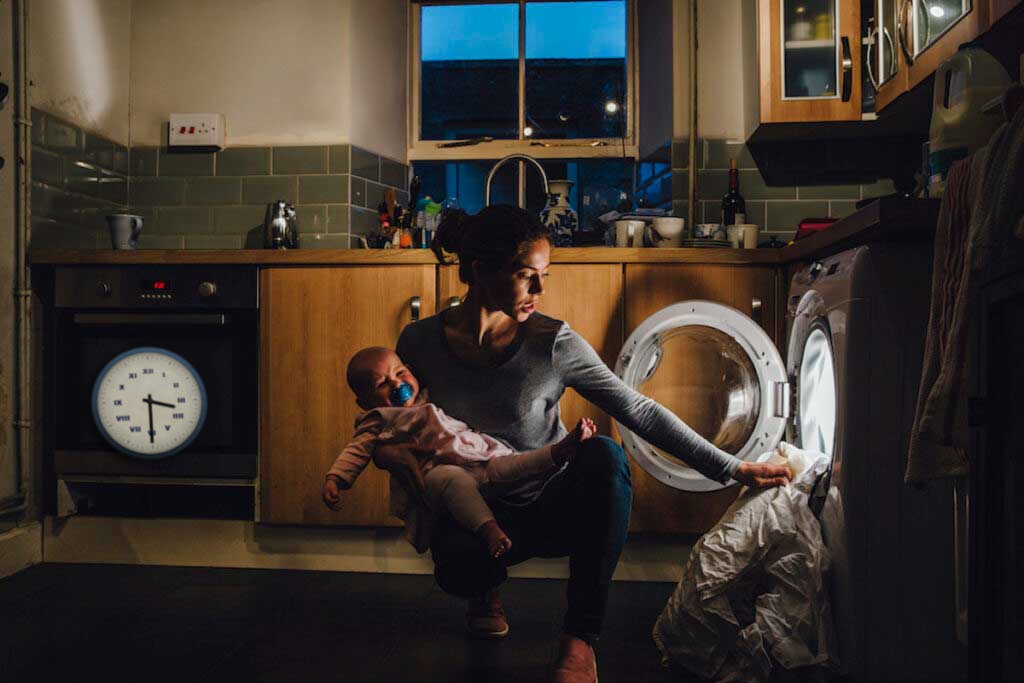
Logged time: h=3 m=30
